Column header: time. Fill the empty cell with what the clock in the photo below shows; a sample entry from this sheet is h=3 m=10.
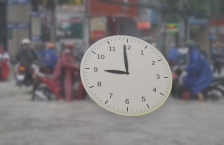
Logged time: h=8 m=59
